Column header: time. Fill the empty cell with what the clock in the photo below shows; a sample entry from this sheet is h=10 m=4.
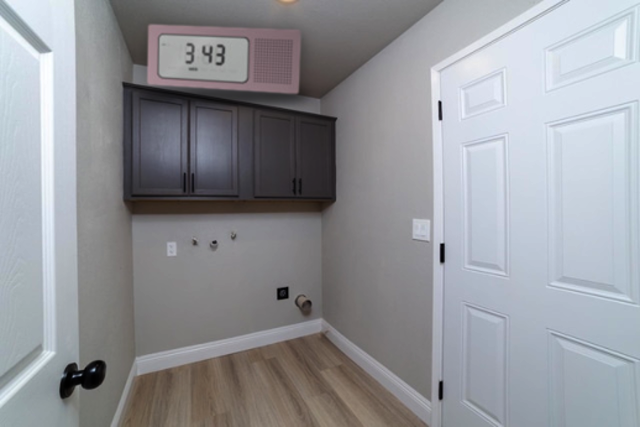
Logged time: h=3 m=43
